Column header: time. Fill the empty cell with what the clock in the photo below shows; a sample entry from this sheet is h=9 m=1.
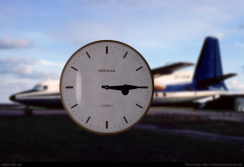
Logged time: h=3 m=15
